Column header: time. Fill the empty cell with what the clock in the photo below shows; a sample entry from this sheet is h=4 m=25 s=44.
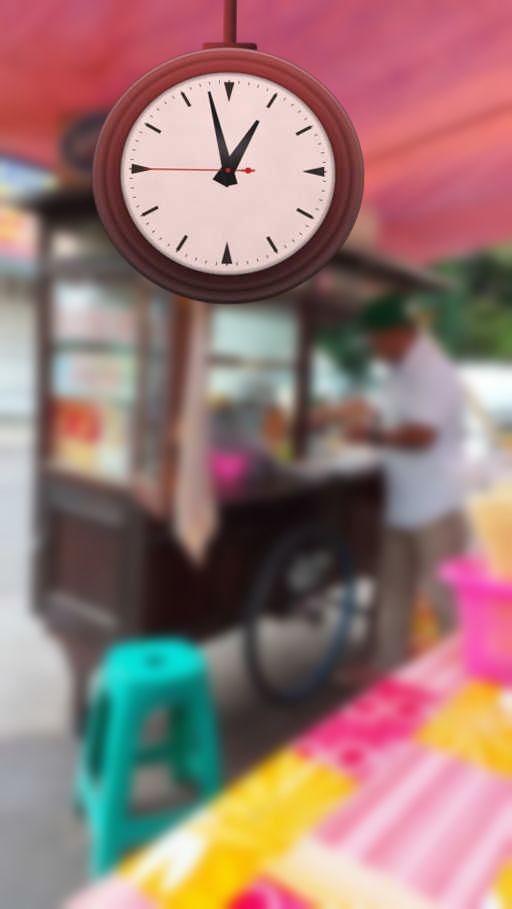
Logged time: h=12 m=57 s=45
